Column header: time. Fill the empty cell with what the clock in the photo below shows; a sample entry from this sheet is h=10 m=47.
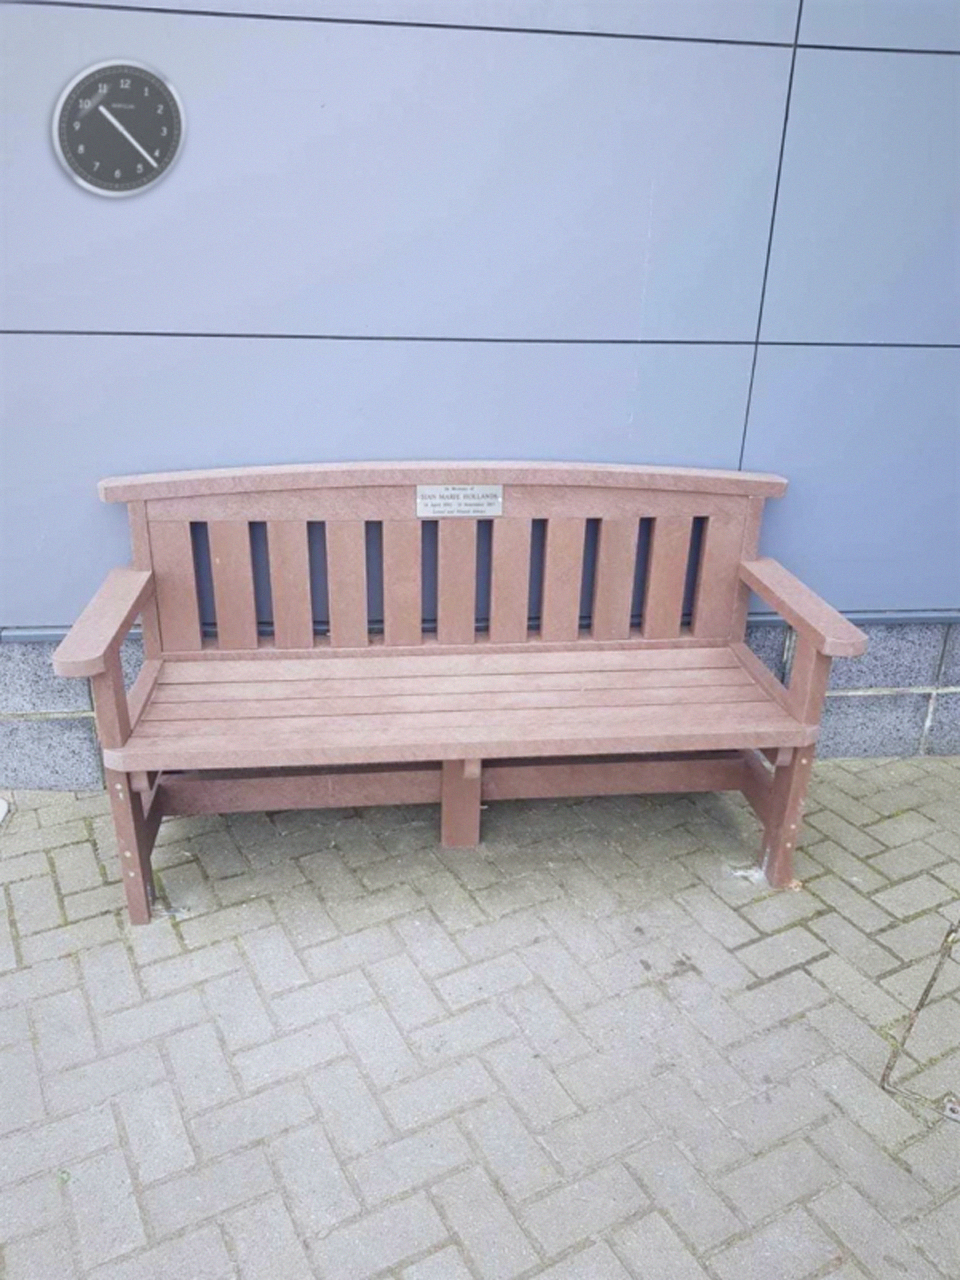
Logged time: h=10 m=22
